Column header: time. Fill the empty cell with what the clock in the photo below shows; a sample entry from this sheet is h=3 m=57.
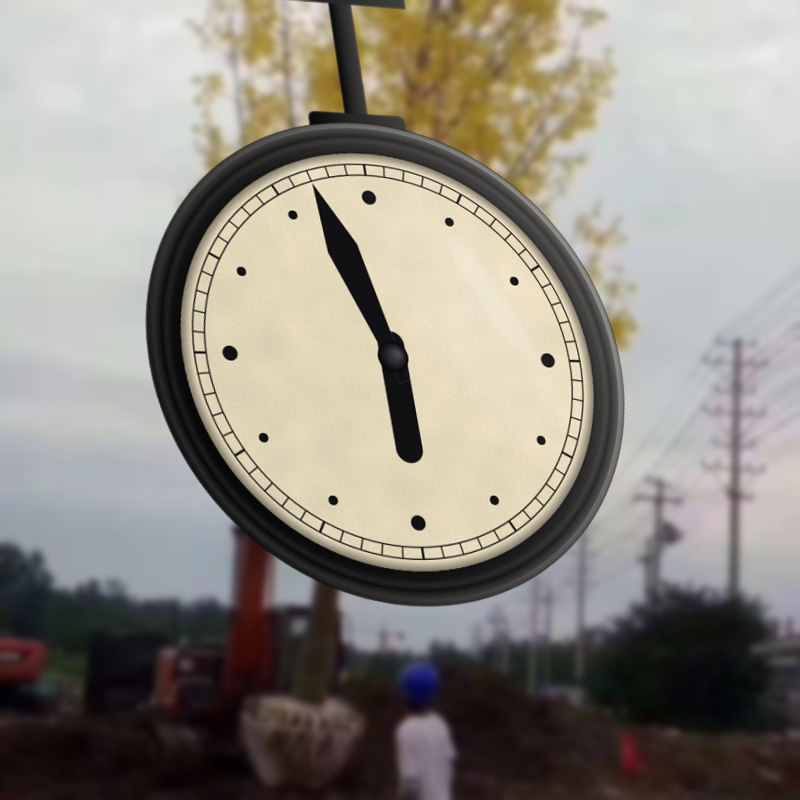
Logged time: h=5 m=57
